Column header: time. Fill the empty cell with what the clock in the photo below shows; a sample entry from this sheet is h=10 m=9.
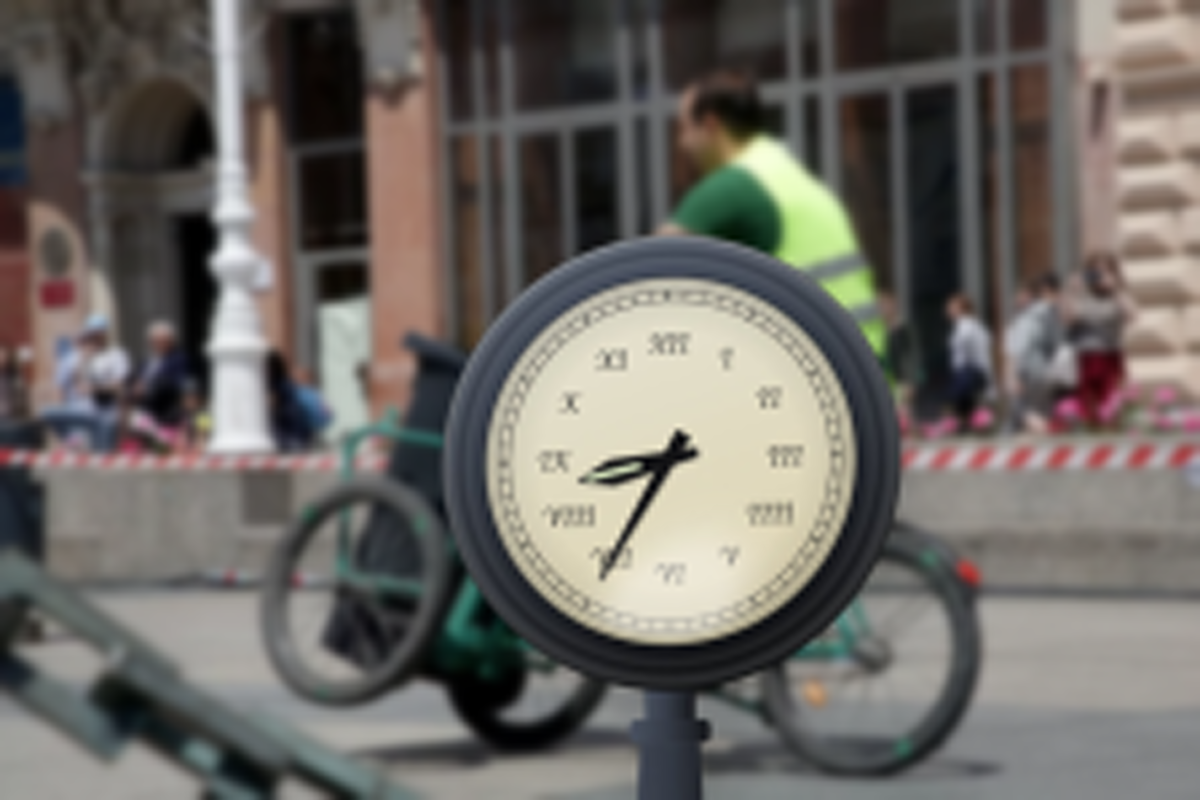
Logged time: h=8 m=35
